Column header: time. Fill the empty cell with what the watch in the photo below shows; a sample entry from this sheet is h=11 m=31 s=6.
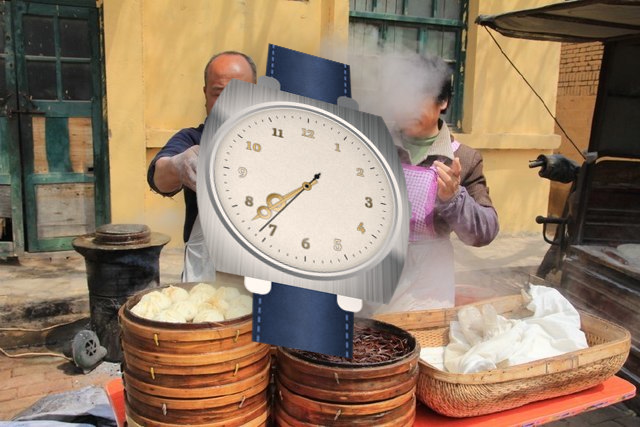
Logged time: h=7 m=37 s=36
